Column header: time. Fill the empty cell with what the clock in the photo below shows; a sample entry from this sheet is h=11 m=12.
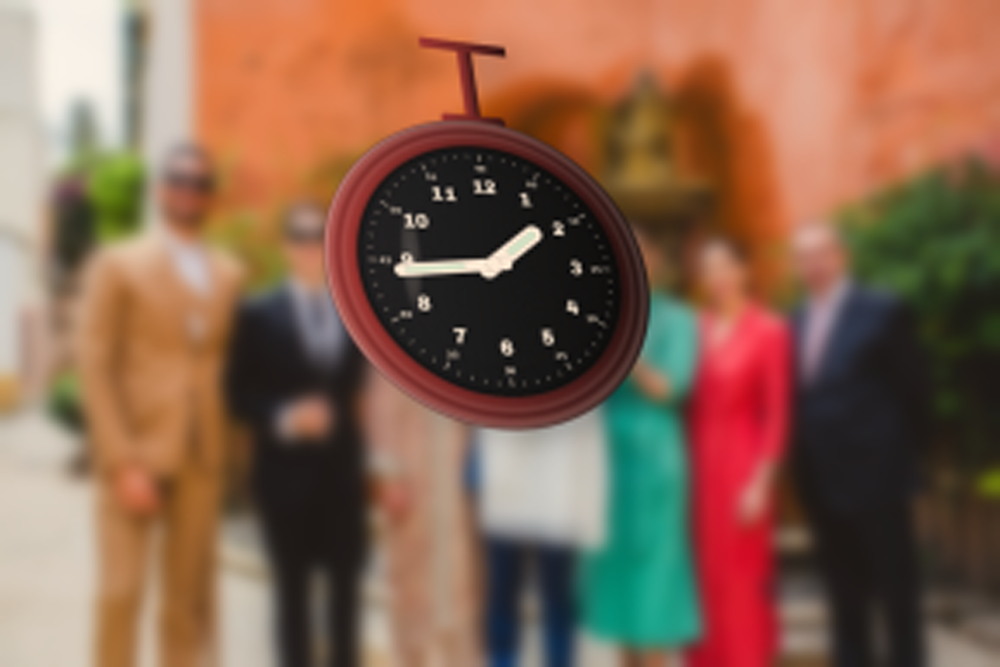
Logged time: h=1 m=44
